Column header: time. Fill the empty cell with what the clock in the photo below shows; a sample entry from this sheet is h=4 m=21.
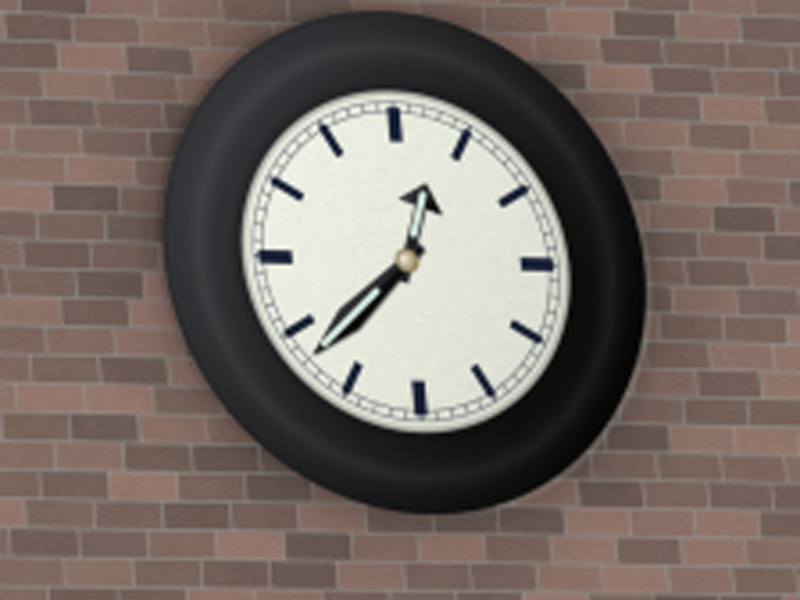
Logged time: h=12 m=38
